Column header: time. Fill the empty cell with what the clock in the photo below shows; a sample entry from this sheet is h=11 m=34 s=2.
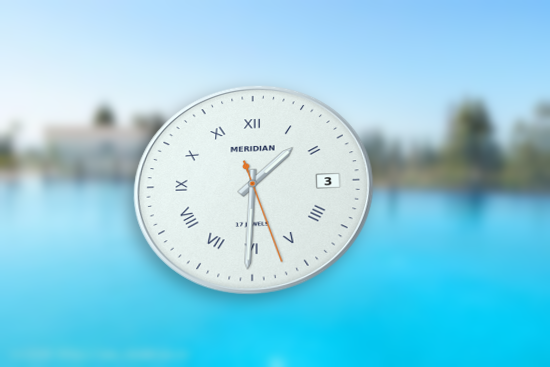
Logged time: h=1 m=30 s=27
